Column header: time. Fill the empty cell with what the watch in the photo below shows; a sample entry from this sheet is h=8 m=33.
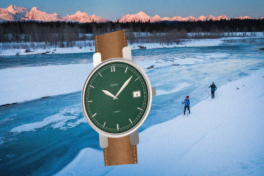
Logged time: h=10 m=8
